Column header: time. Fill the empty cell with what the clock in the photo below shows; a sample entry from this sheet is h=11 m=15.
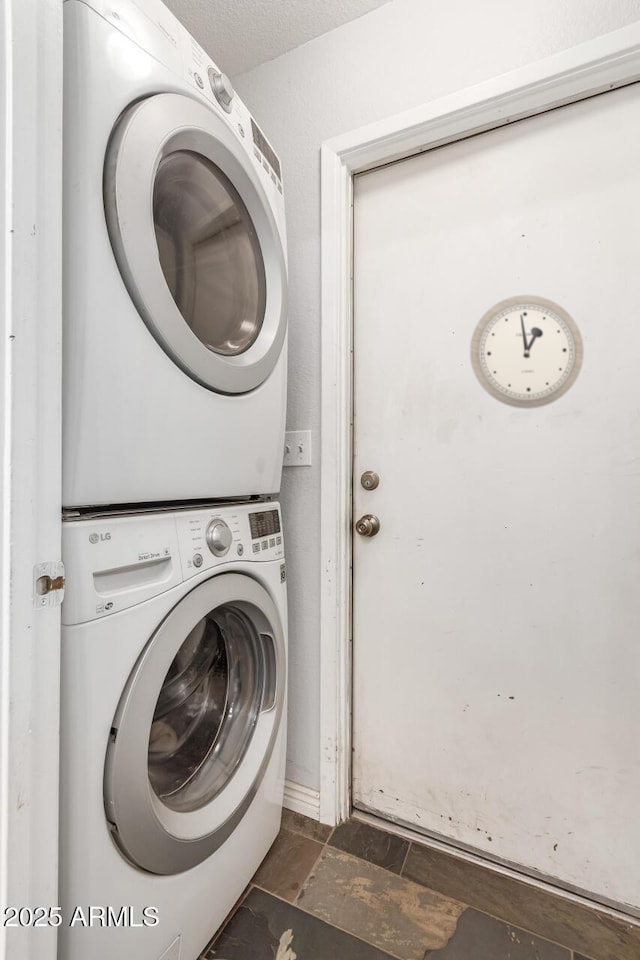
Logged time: h=12 m=59
